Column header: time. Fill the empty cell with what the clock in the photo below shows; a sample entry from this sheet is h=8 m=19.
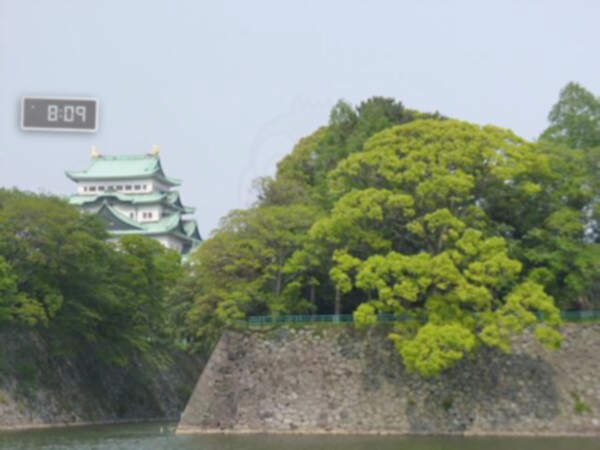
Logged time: h=8 m=9
